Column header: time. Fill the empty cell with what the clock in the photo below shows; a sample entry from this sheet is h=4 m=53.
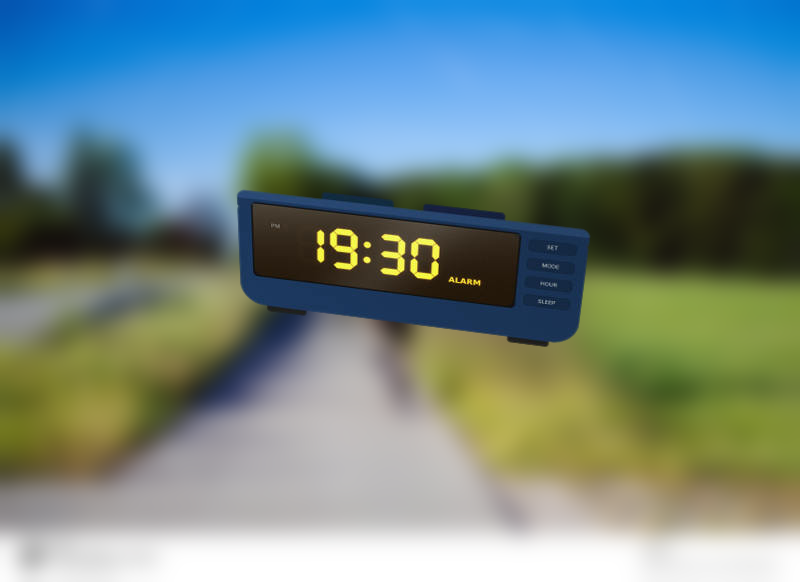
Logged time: h=19 m=30
